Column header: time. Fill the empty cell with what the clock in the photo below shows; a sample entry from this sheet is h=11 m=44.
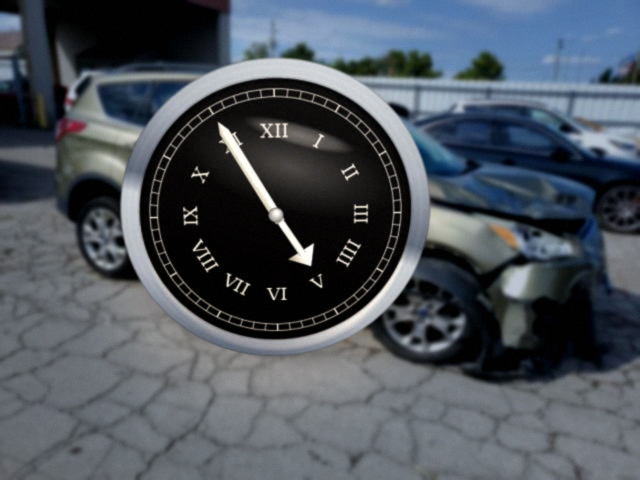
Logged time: h=4 m=55
